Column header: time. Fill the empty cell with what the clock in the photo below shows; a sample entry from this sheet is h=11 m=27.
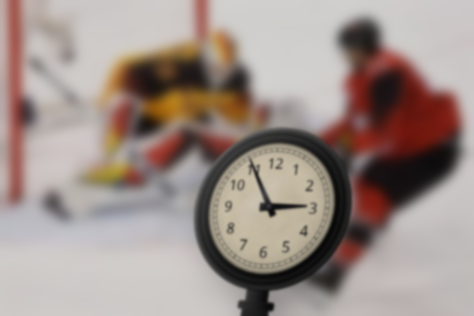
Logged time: h=2 m=55
